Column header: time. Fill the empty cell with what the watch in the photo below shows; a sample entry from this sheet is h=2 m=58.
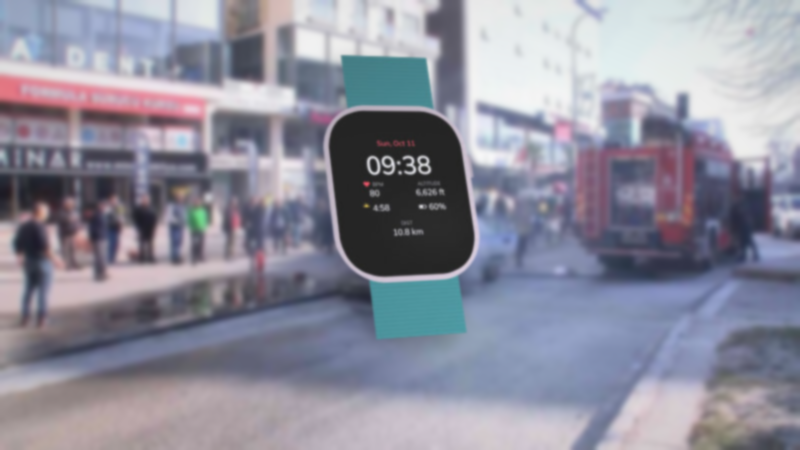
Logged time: h=9 m=38
